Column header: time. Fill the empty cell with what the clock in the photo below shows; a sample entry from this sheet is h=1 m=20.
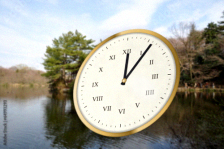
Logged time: h=12 m=6
